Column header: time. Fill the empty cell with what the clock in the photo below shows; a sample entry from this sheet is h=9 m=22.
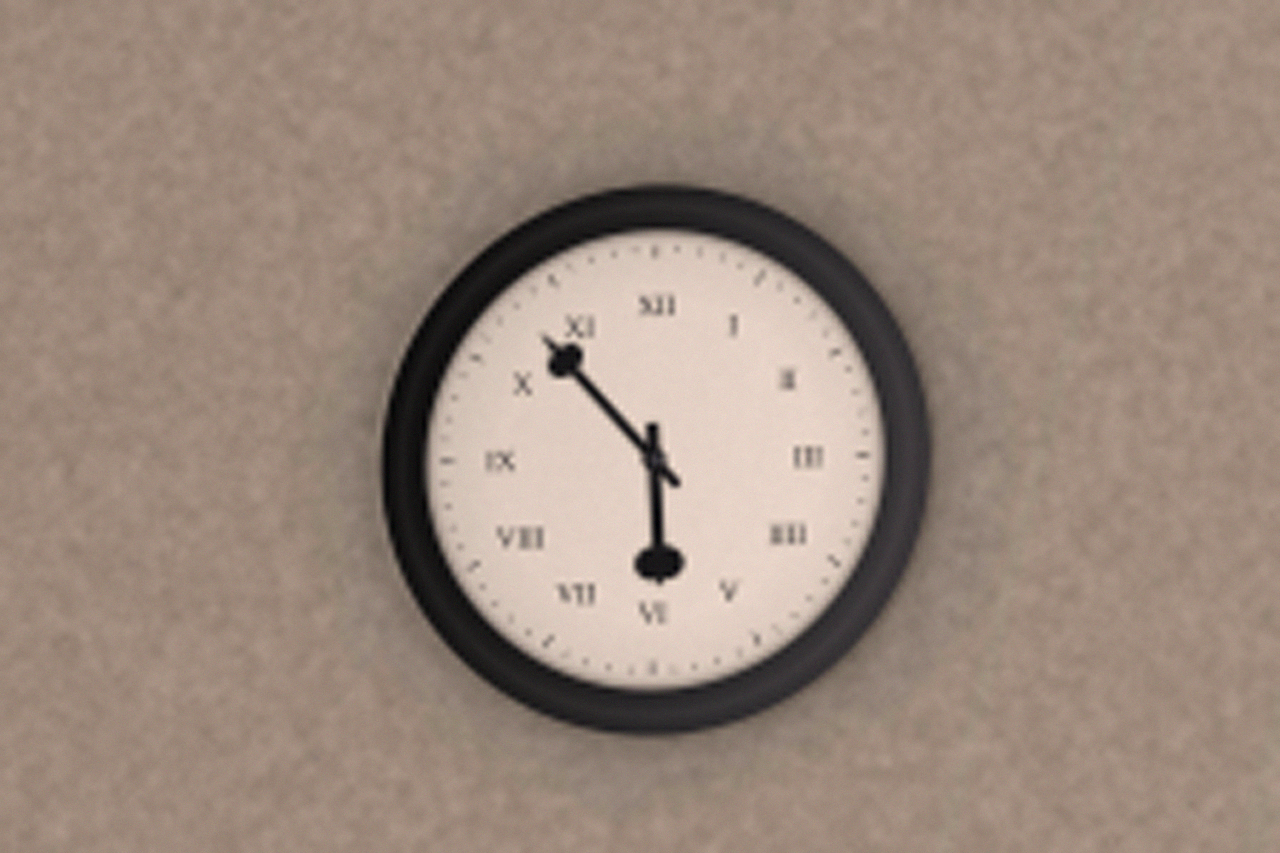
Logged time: h=5 m=53
